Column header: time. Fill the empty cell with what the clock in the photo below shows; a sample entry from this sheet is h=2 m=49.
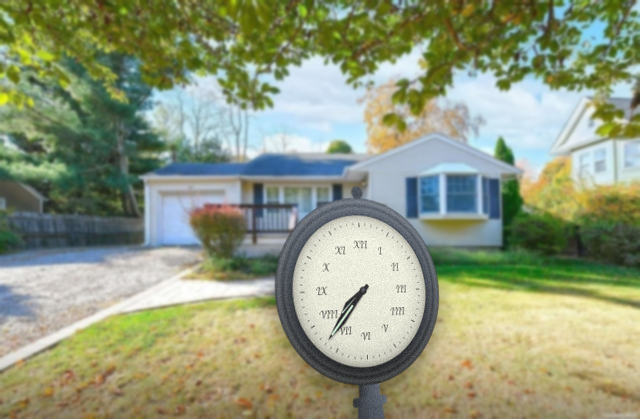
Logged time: h=7 m=37
